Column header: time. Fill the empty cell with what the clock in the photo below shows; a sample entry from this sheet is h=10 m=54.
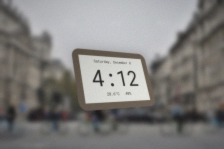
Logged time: h=4 m=12
